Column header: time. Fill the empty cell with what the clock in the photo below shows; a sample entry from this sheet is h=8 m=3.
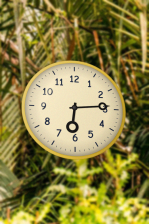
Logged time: h=6 m=14
